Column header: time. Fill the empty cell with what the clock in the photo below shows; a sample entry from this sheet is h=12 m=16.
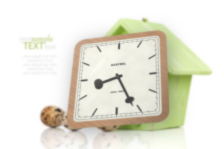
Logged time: h=8 m=26
